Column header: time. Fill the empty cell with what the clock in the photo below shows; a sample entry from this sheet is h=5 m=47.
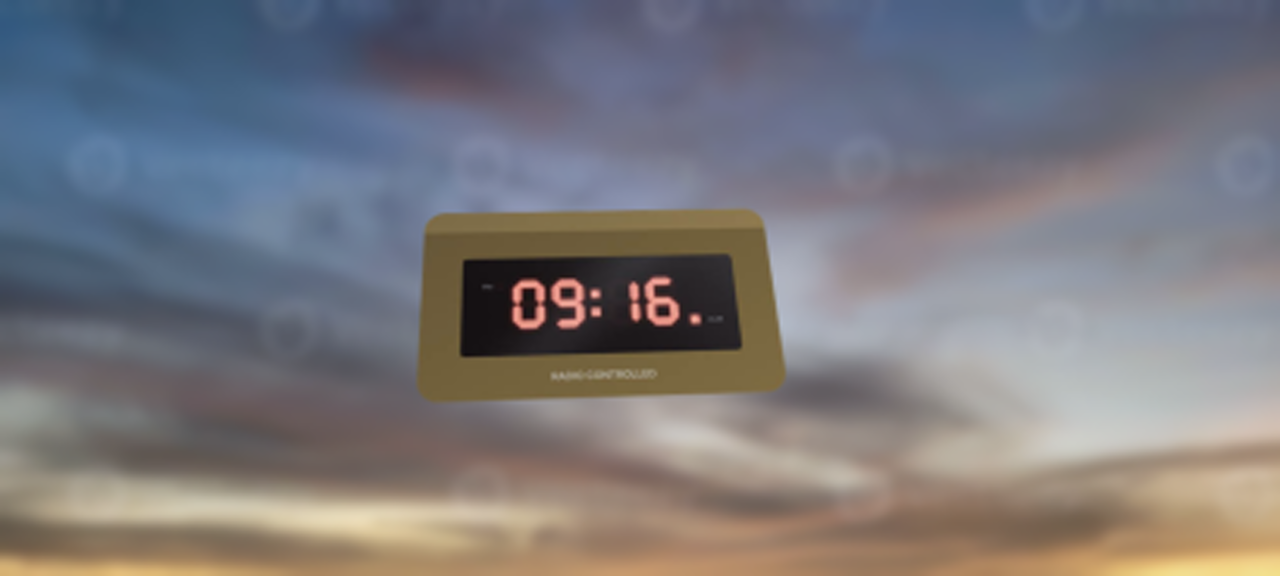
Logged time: h=9 m=16
